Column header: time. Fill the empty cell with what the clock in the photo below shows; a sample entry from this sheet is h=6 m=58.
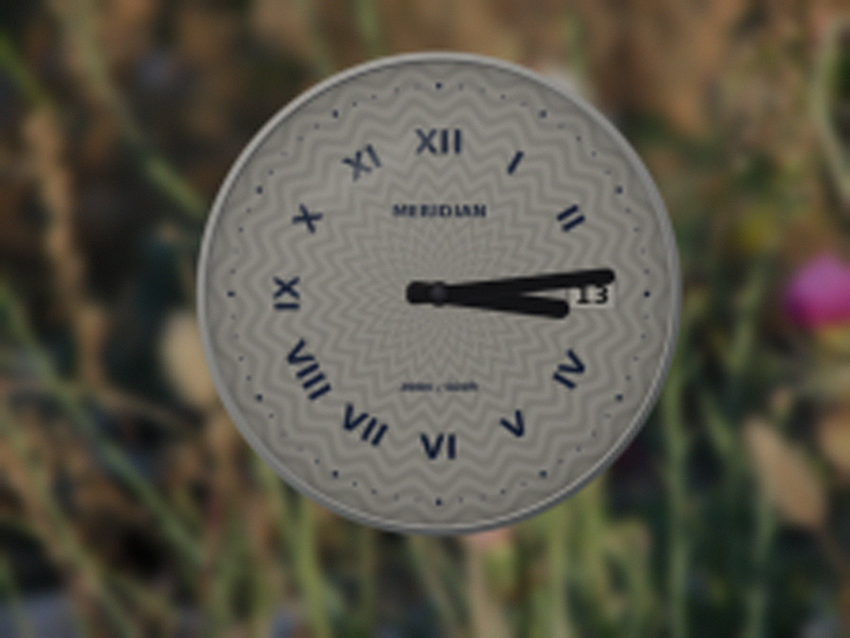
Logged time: h=3 m=14
